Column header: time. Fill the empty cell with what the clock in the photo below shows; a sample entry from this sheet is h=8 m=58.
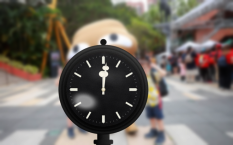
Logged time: h=12 m=1
